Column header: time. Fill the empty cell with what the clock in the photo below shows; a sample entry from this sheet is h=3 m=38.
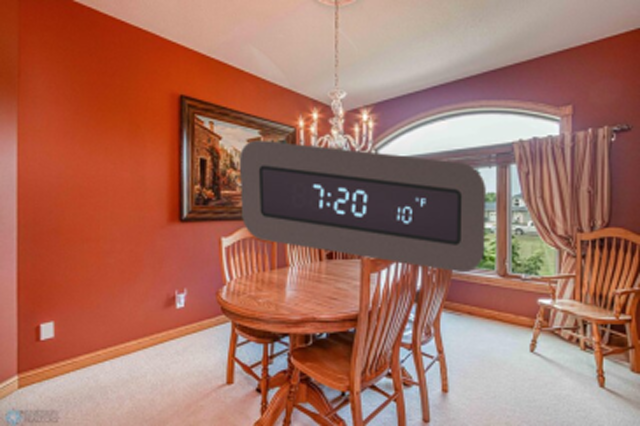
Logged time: h=7 m=20
